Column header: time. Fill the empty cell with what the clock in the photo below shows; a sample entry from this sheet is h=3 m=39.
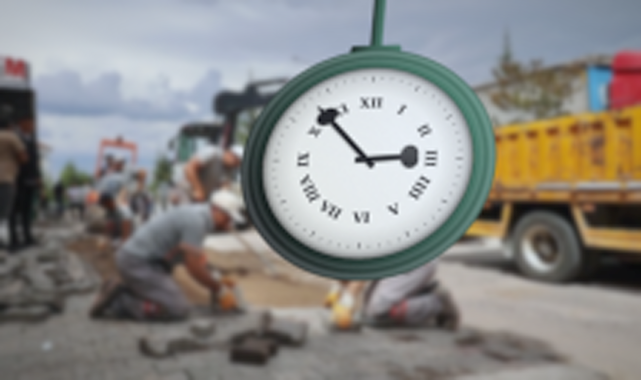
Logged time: h=2 m=53
